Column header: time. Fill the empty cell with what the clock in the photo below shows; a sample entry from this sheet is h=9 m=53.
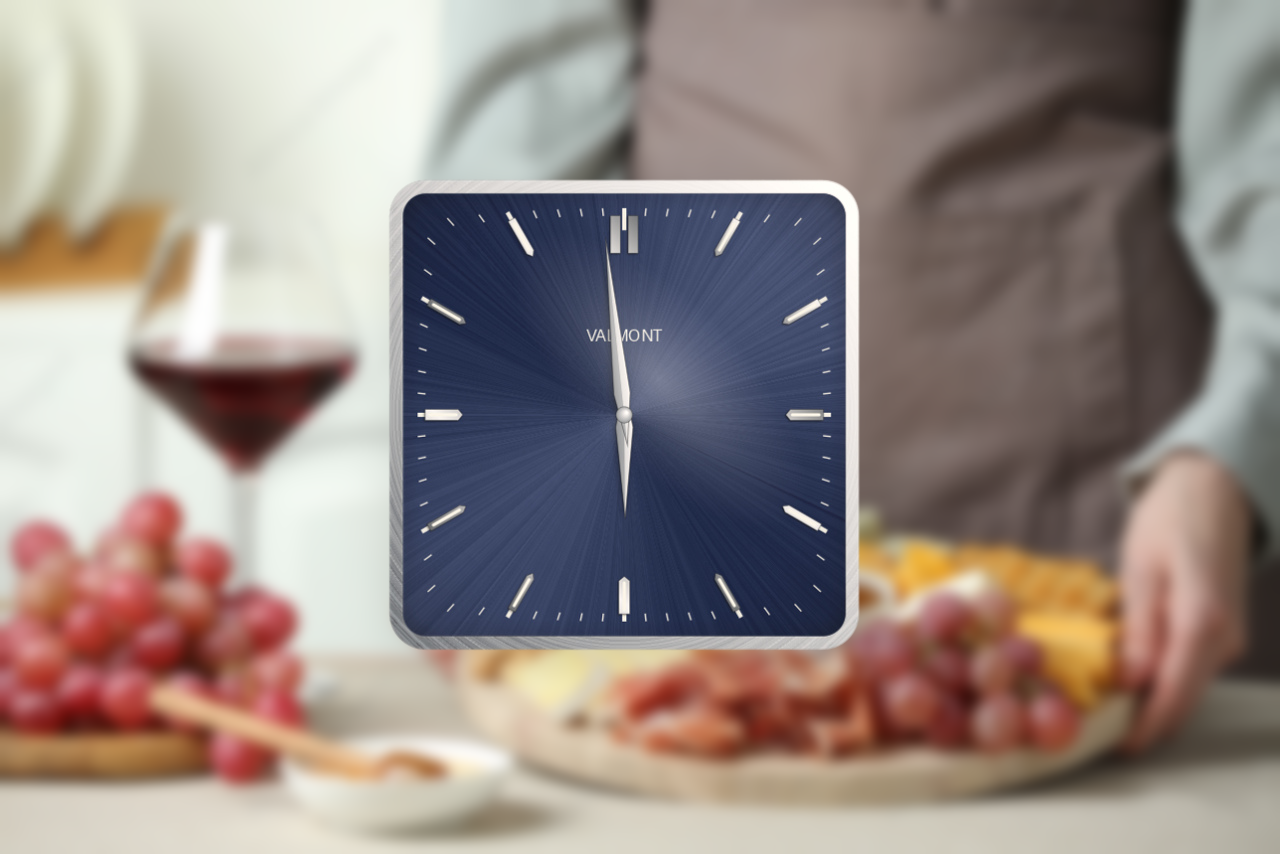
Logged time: h=5 m=59
